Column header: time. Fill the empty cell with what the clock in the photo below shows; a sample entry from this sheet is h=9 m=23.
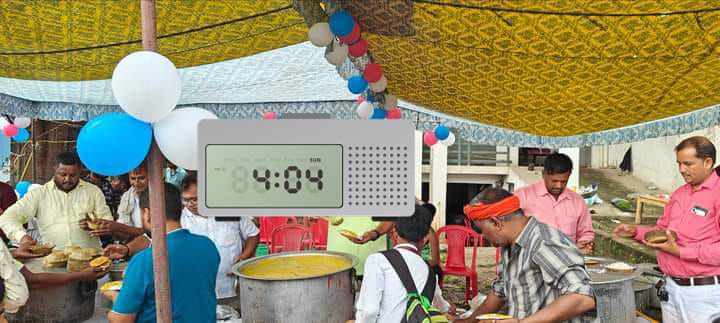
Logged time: h=4 m=4
